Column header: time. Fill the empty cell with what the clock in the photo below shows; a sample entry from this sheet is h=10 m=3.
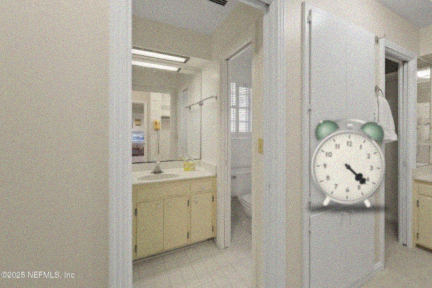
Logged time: h=4 m=22
